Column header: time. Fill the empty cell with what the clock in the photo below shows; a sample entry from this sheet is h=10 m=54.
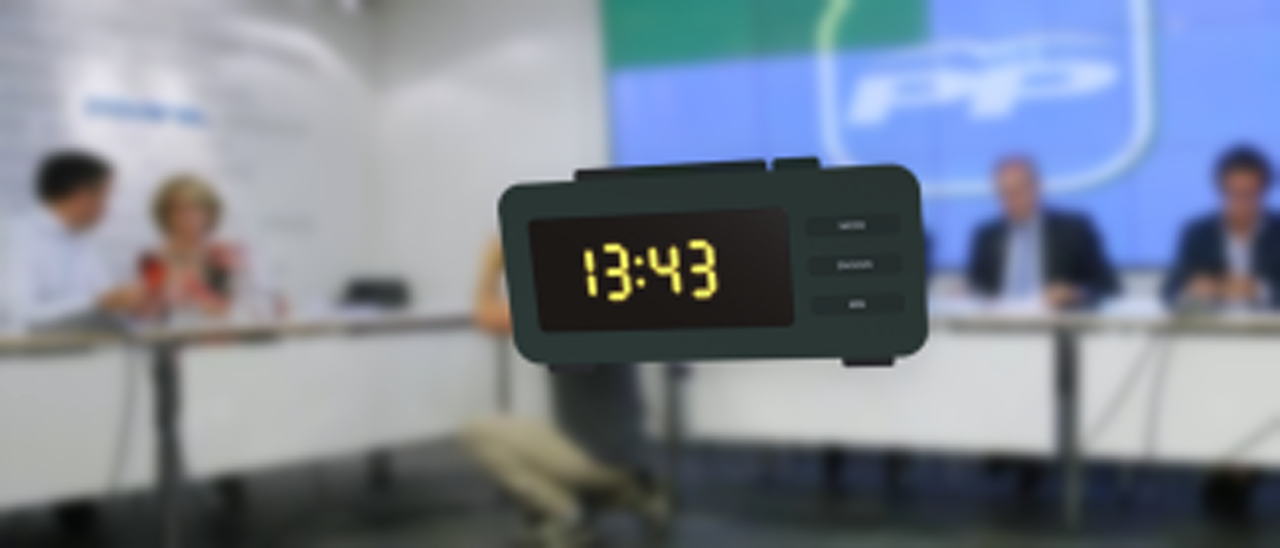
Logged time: h=13 m=43
